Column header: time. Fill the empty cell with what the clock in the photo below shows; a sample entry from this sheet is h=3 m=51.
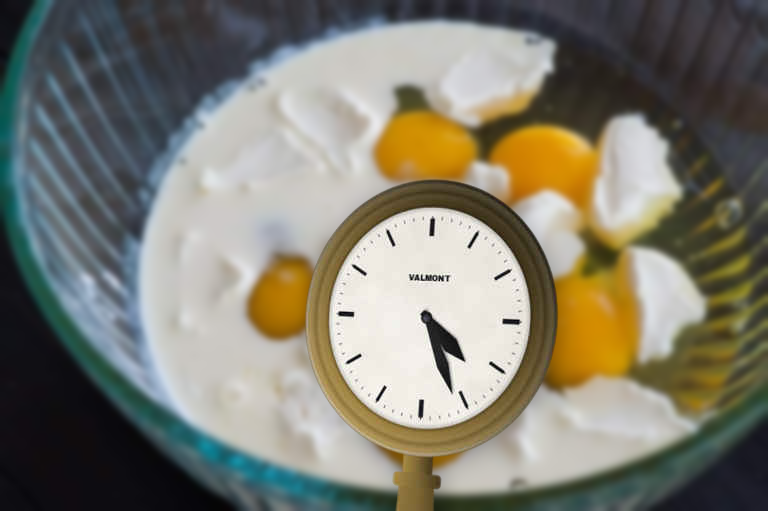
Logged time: h=4 m=26
